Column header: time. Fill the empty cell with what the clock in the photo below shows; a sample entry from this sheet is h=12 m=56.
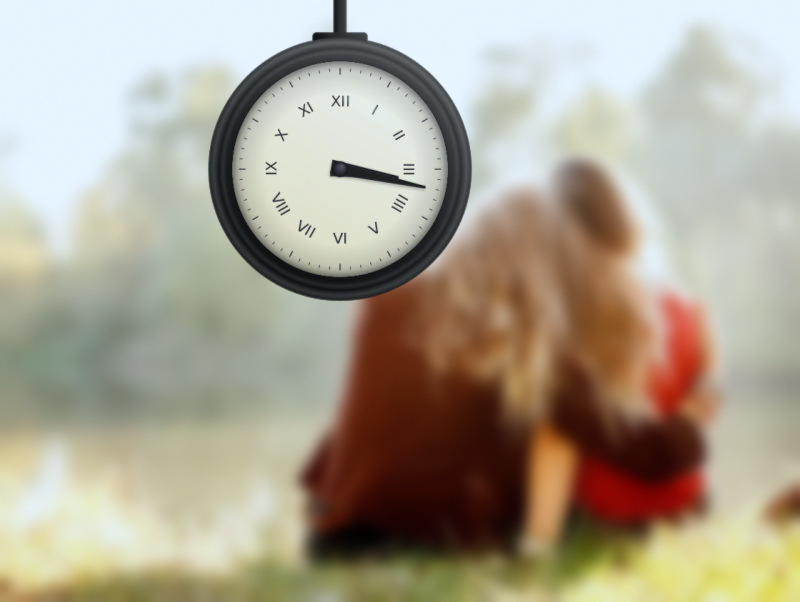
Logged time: h=3 m=17
